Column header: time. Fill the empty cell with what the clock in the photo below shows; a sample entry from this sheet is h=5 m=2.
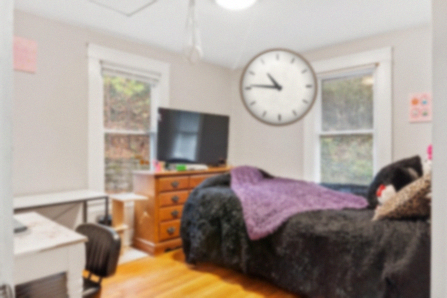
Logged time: h=10 m=46
